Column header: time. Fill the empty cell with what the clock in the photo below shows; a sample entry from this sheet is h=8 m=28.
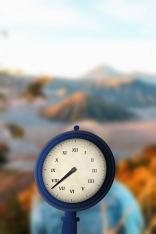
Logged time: h=7 m=38
